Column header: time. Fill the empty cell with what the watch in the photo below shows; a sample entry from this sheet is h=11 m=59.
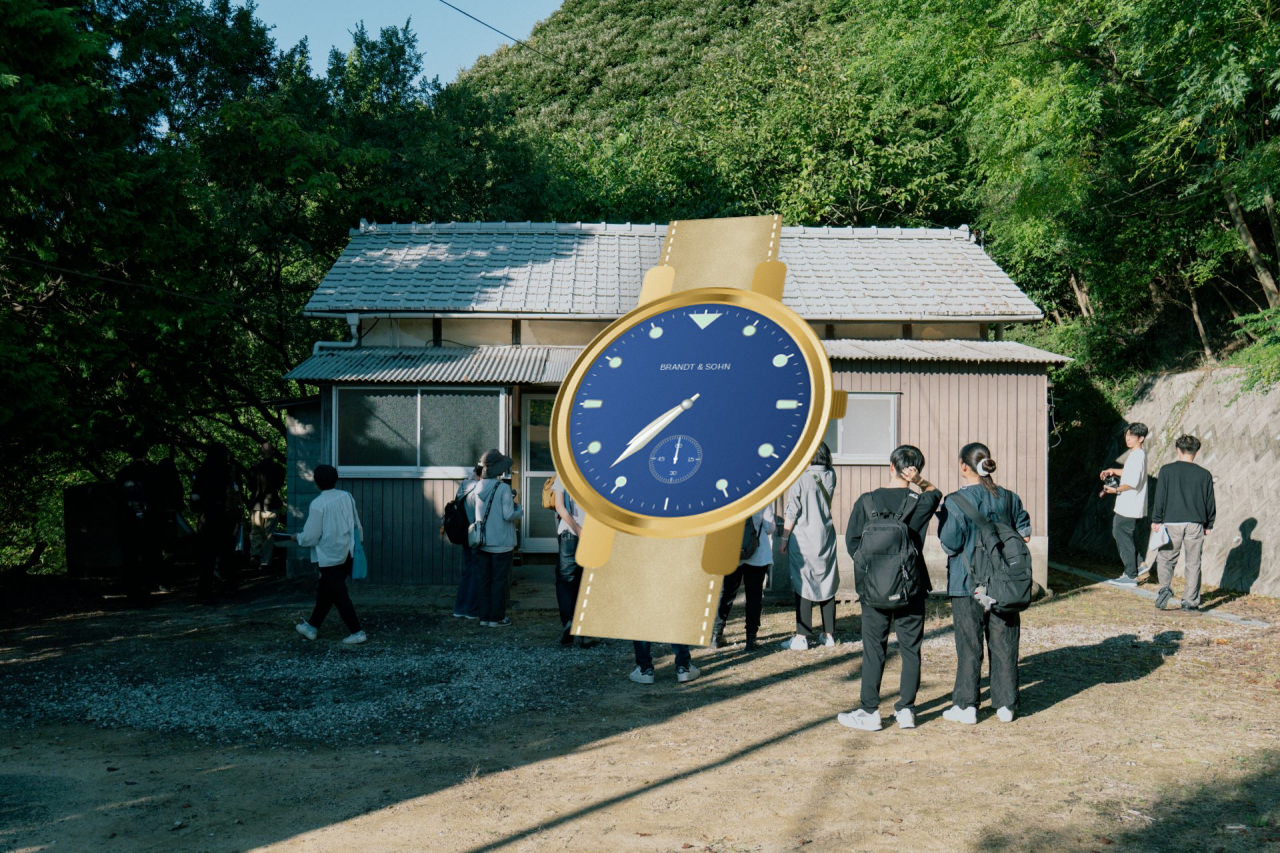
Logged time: h=7 m=37
